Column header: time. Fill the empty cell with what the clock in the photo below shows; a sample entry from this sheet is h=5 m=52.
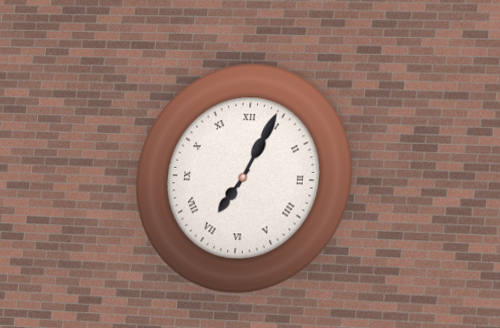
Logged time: h=7 m=4
